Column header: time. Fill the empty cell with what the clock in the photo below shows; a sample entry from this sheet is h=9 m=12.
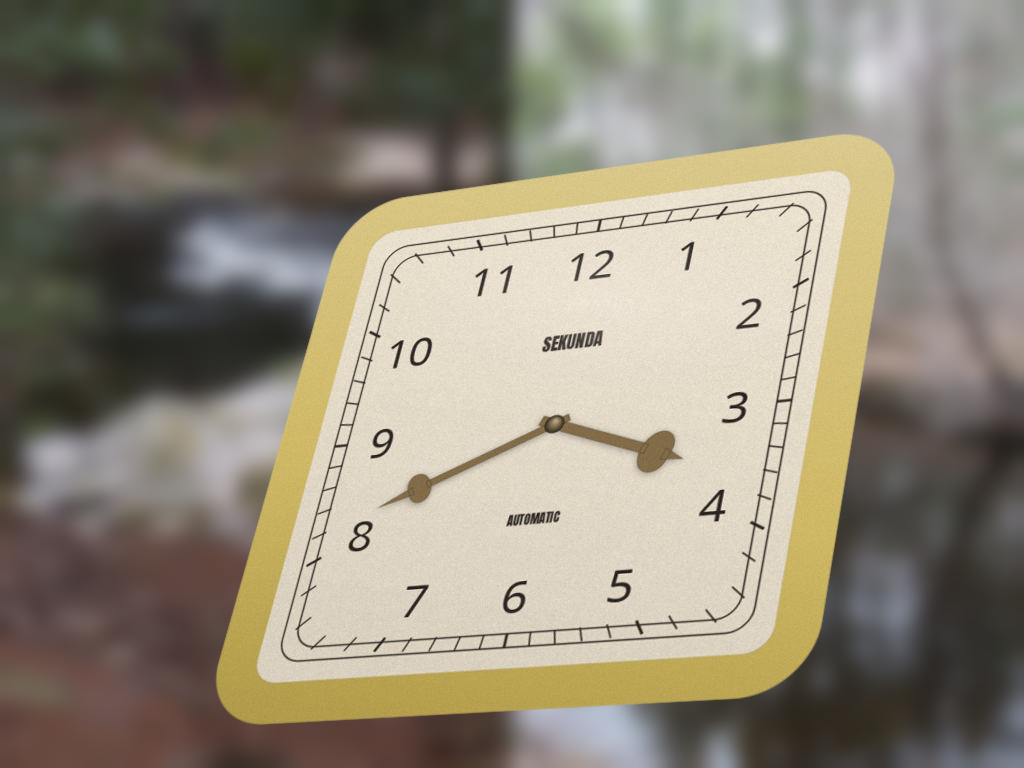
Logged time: h=3 m=41
